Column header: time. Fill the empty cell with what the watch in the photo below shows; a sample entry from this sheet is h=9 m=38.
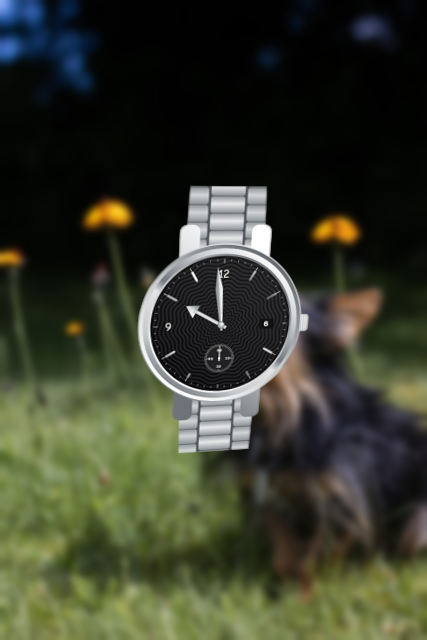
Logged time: h=9 m=59
